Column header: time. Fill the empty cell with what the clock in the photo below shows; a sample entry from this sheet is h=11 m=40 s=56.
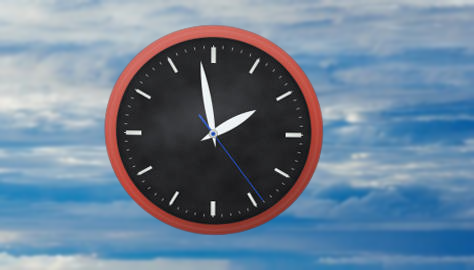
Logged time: h=1 m=58 s=24
